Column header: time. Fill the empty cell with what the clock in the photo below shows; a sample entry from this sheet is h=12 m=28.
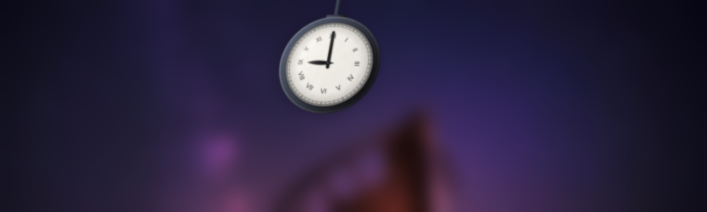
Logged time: h=9 m=0
